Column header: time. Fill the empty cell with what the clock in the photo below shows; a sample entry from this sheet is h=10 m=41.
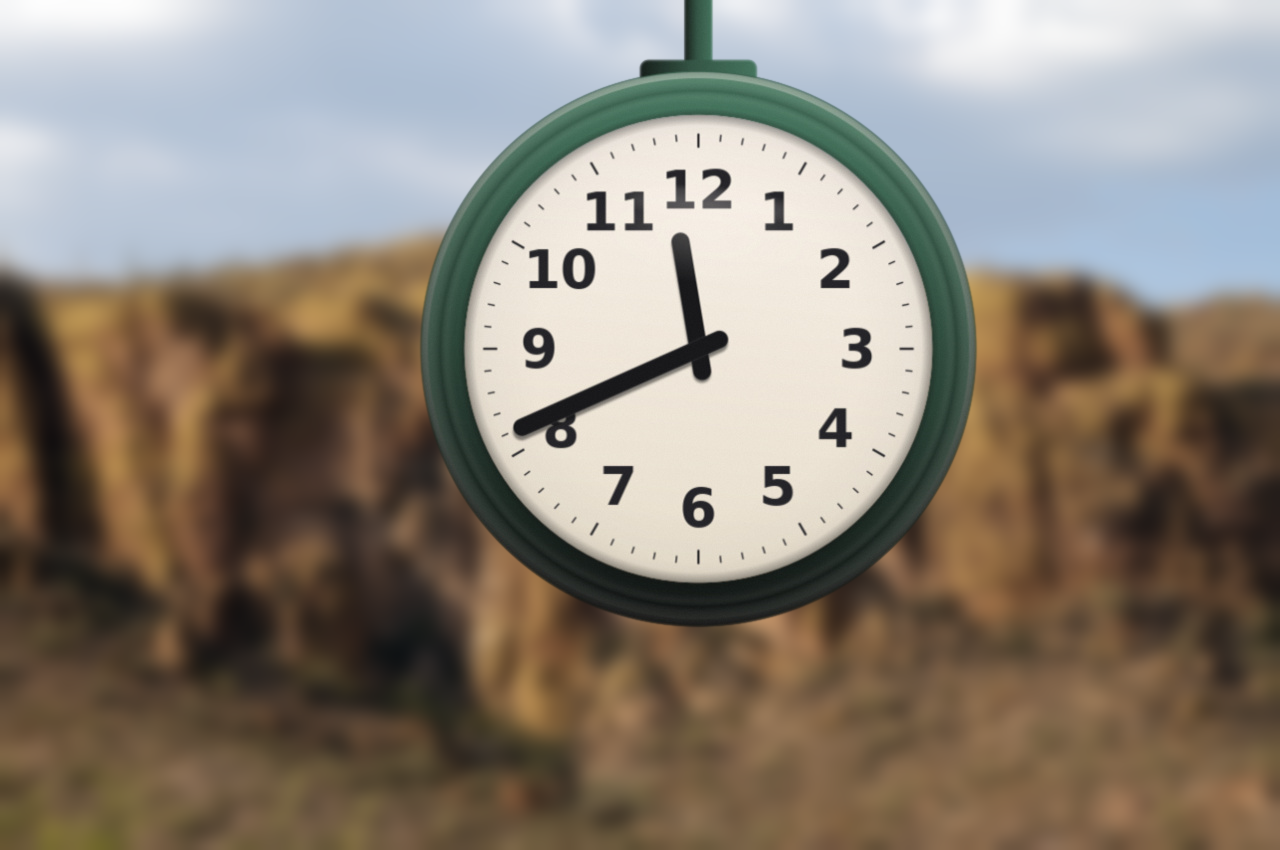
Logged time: h=11 m=41
